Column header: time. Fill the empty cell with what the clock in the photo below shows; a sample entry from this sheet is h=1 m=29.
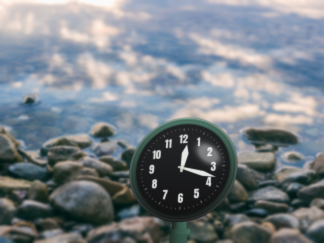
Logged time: h=12 m=18
